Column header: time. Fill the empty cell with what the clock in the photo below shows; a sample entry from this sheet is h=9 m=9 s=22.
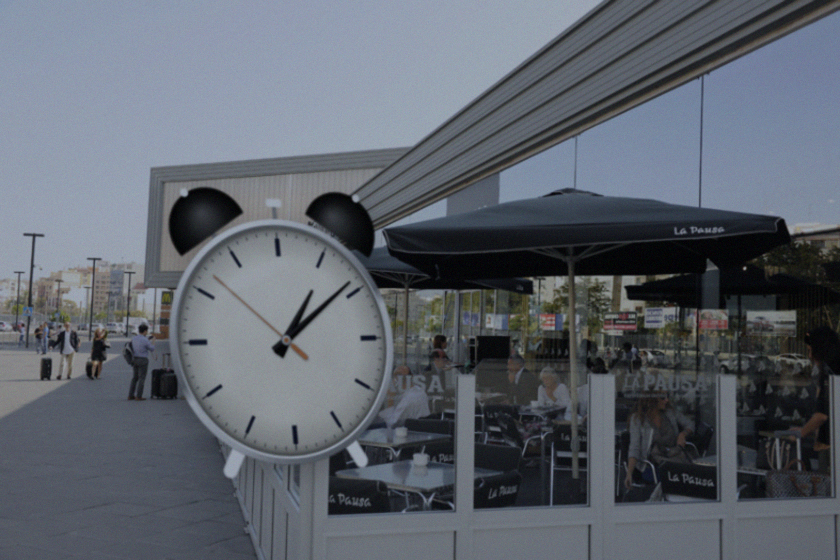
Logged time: h=1 m=8 s=52
